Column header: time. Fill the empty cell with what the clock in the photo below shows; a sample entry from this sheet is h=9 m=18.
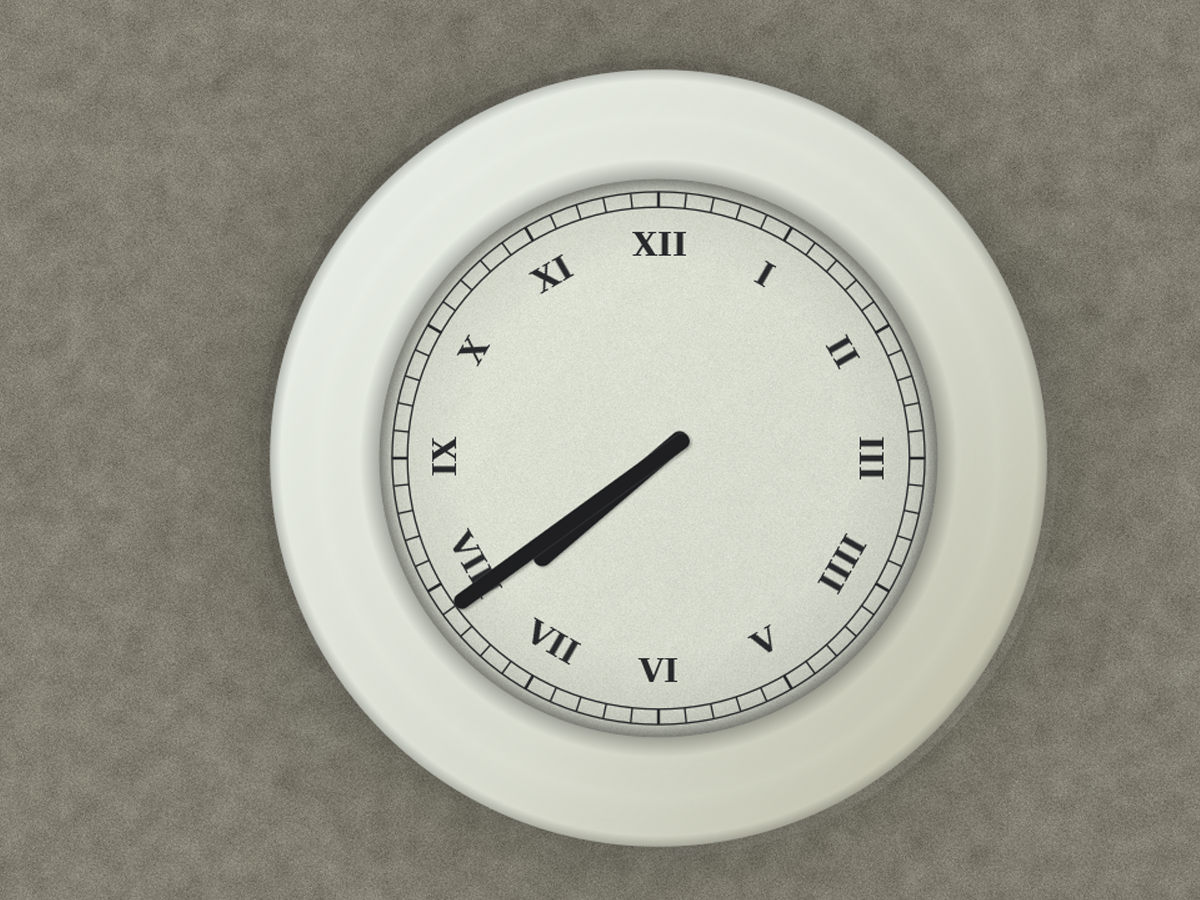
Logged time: h=7 m=39
